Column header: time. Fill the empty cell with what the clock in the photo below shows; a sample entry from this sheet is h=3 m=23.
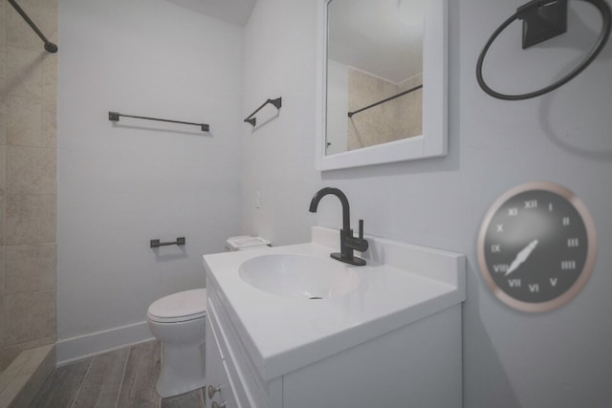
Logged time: h=7 m=38
